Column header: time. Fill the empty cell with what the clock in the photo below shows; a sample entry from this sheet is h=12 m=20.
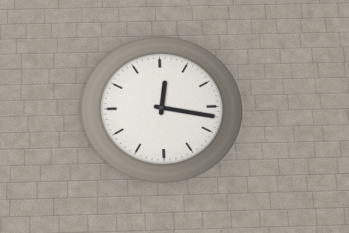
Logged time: h=12 m=17
